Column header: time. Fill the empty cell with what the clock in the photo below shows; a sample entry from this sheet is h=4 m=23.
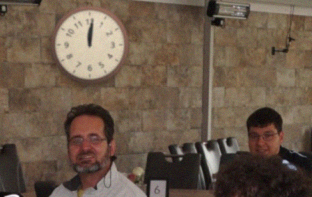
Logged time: h=12 m=1
